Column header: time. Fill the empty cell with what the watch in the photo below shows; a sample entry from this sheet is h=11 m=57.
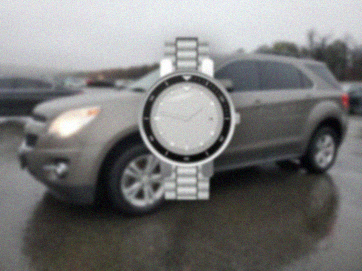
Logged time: h=1 m=47
